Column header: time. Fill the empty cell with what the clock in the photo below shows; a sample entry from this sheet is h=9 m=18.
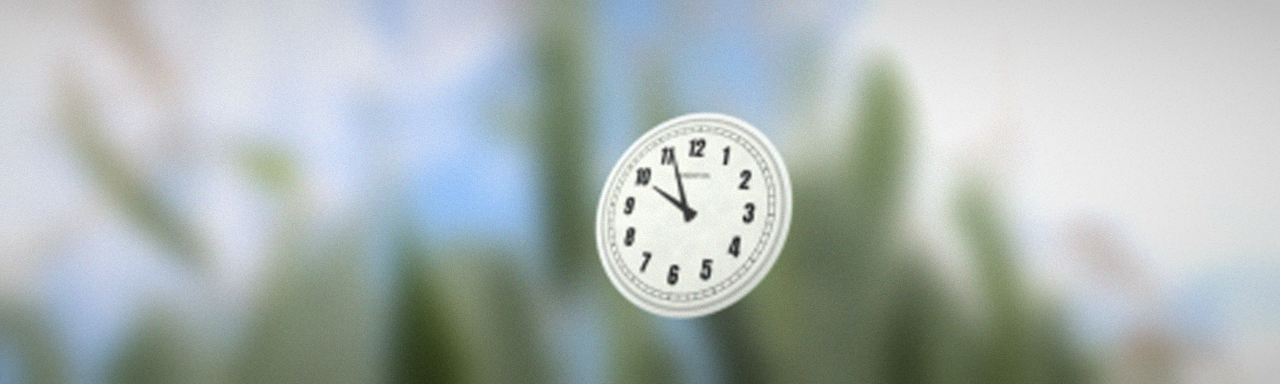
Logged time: h=9 m=56
